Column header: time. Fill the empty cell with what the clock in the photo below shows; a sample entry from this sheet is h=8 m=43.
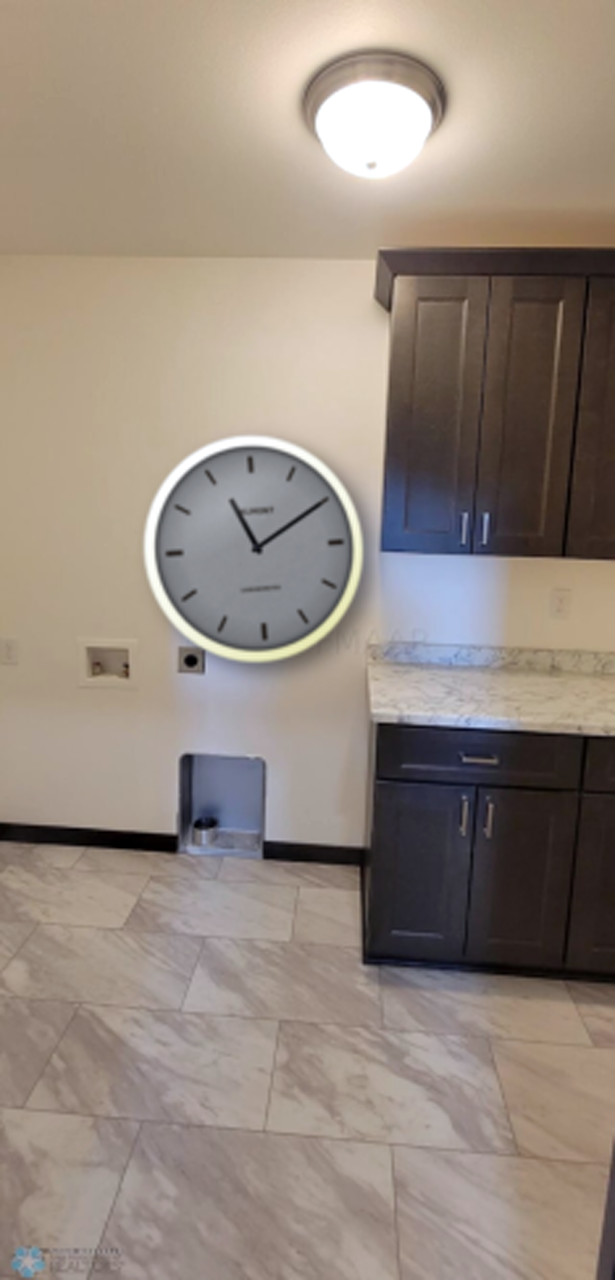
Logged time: h=11 m=10
